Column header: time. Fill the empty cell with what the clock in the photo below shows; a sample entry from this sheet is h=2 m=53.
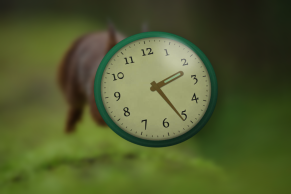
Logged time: h=2 m=26
